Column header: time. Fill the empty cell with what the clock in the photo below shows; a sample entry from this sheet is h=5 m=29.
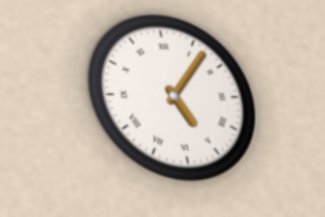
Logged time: h=5 m=7
